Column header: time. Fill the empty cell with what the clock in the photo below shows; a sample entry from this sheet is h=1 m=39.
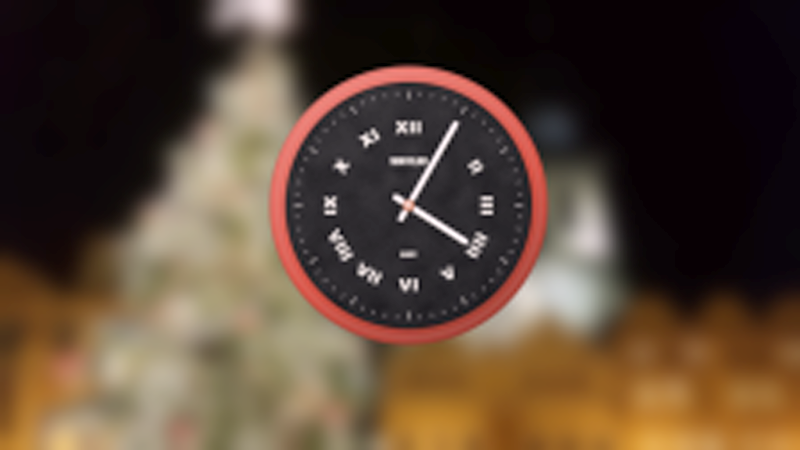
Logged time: h=4 m=5
